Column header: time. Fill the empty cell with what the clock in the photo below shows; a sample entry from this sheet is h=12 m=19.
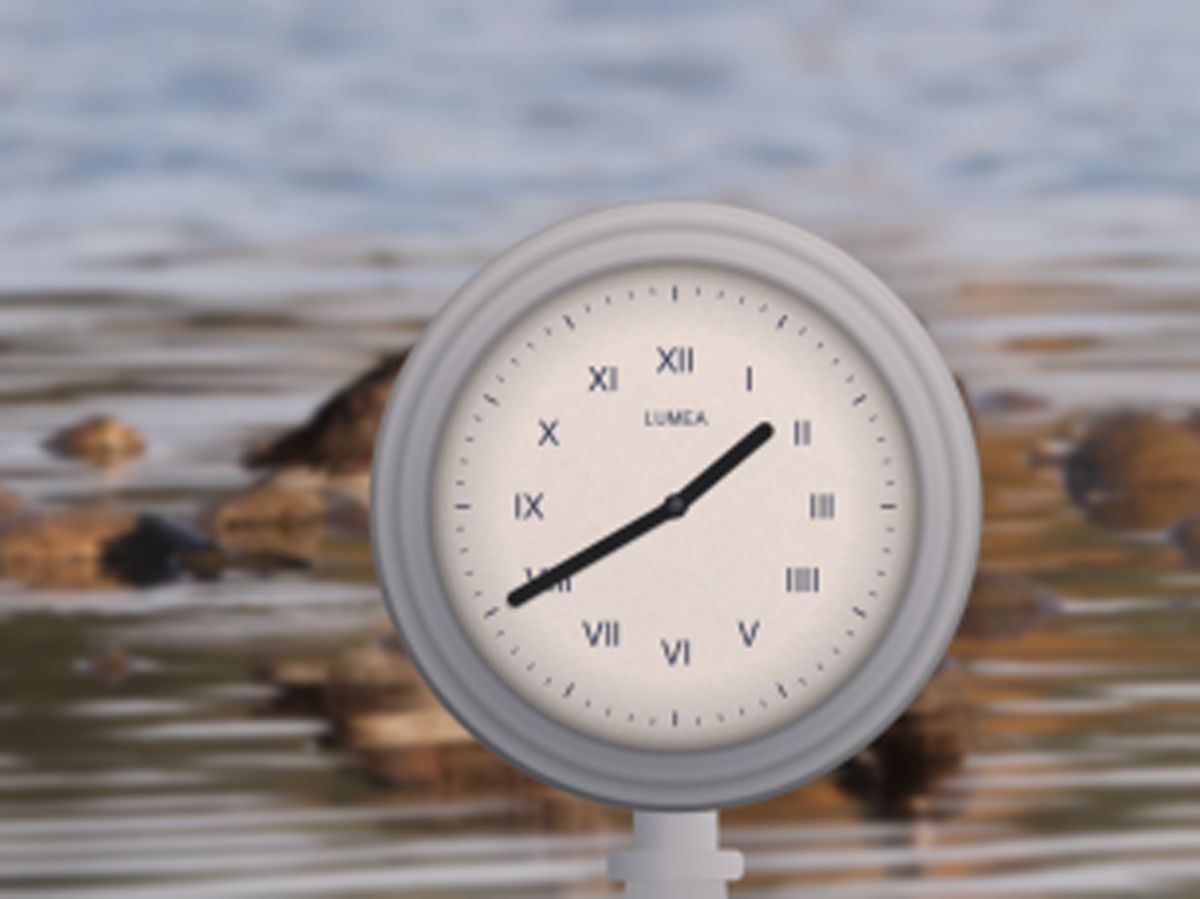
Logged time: h=1 m=40
